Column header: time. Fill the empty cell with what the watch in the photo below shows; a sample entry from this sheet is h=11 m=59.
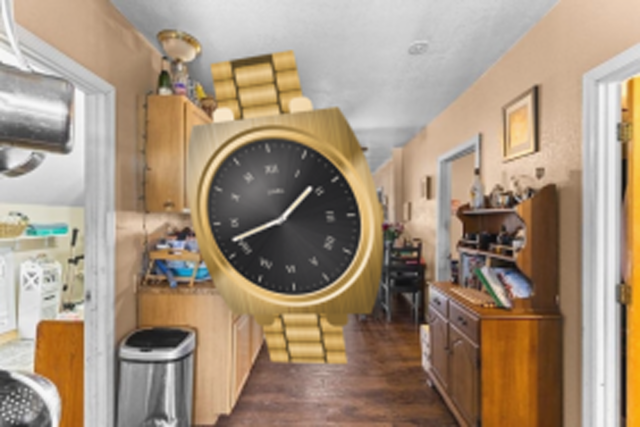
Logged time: h=1 m=42
